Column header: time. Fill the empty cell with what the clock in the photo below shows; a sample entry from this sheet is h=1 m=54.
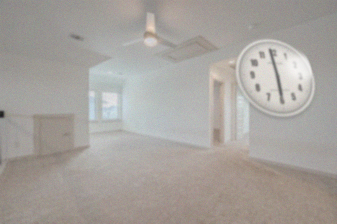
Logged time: h=5 m=59
